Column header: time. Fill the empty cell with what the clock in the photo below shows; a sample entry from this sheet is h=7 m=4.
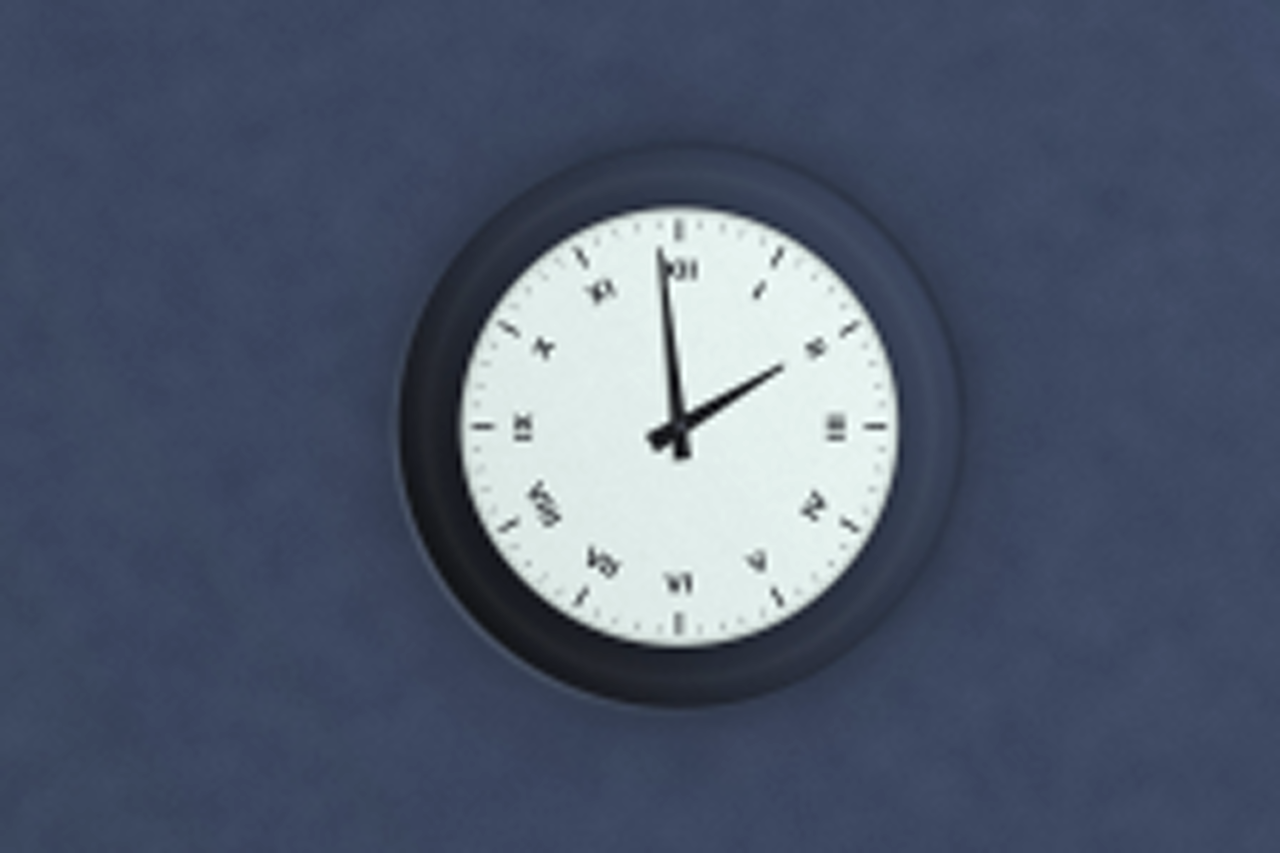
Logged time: h=1 m=59
